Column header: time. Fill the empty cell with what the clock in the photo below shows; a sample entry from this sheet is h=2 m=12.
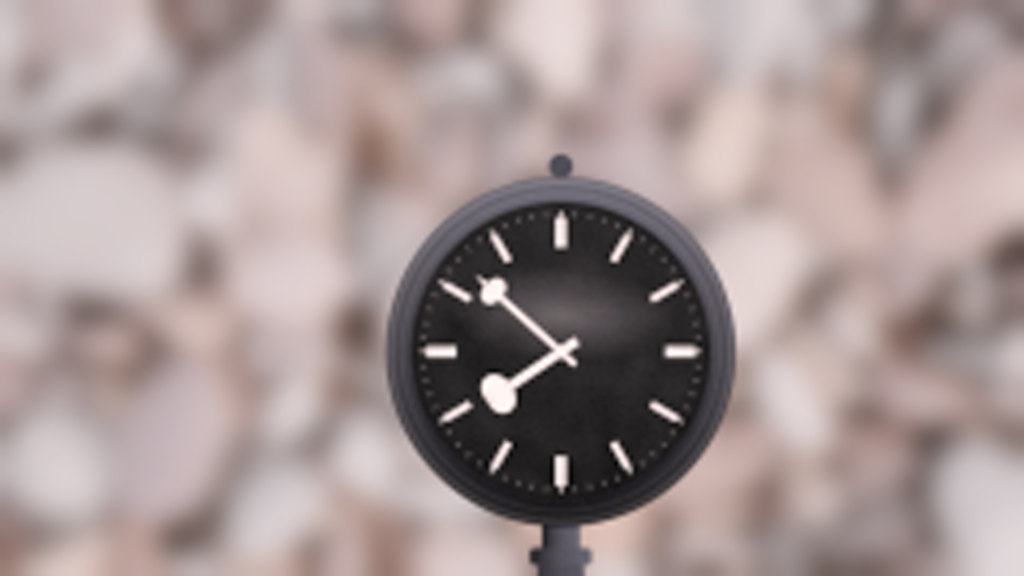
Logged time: h=7 m=52
